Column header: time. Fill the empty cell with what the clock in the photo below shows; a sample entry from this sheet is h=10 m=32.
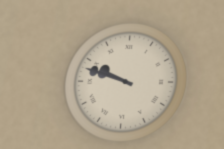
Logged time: h=9 m=48
